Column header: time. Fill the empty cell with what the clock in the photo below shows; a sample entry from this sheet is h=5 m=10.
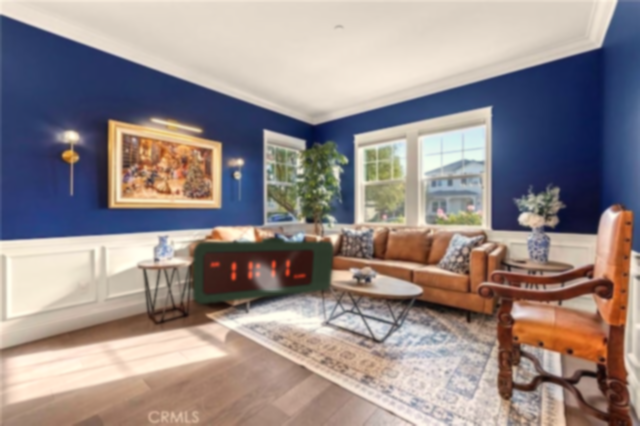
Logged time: h=11 m=11
